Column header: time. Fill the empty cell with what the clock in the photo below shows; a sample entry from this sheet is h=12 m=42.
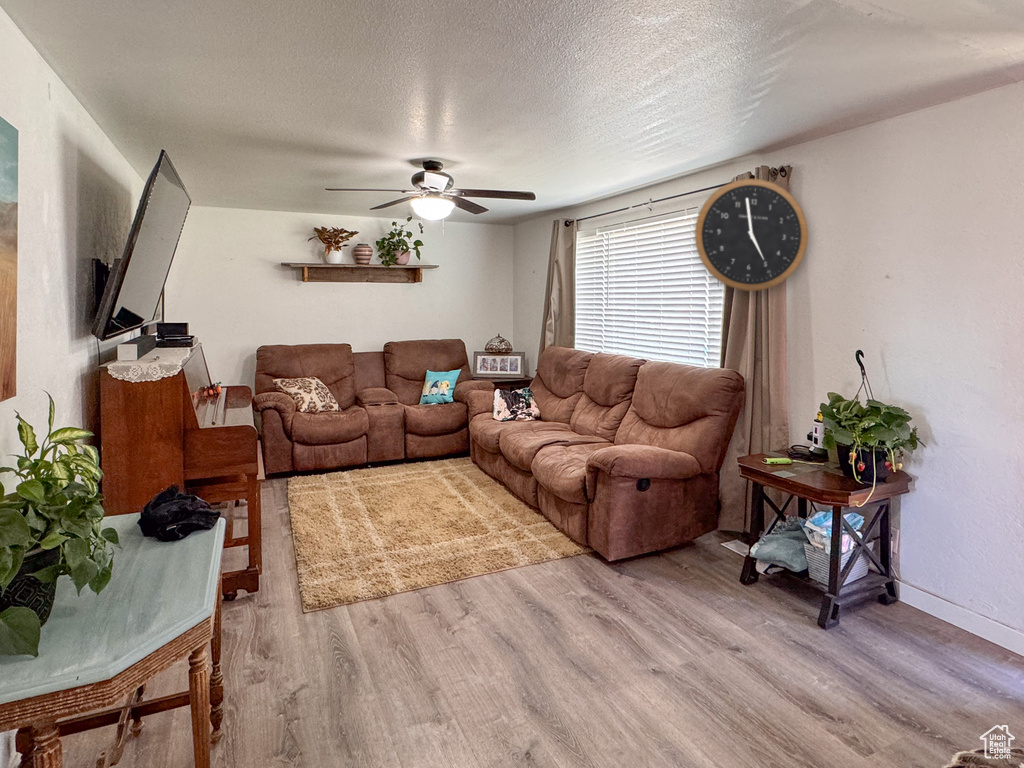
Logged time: h=4 m=58
